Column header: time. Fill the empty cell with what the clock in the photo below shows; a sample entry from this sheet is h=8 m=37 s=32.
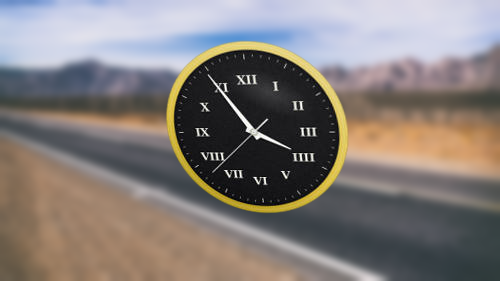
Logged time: h=3 m=54 s=38
